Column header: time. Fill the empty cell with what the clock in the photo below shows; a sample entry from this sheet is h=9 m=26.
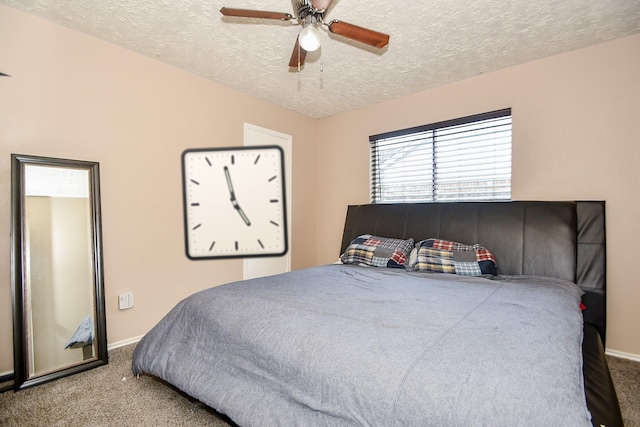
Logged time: h=4 m=58
